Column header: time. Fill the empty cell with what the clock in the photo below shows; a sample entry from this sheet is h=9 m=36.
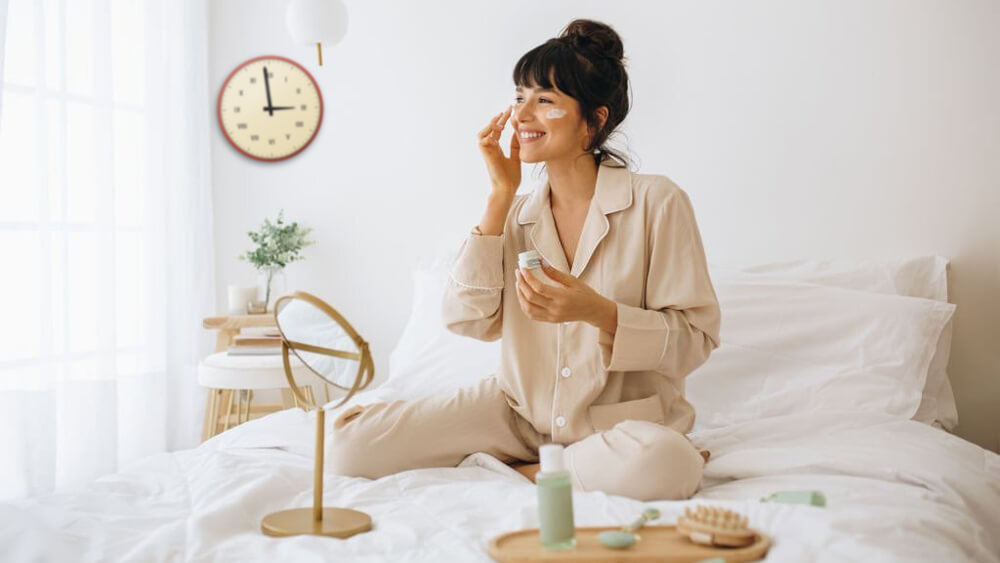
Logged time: h=2 m=59
